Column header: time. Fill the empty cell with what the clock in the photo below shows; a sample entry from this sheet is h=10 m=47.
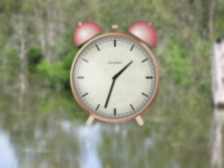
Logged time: h=1 m=33
